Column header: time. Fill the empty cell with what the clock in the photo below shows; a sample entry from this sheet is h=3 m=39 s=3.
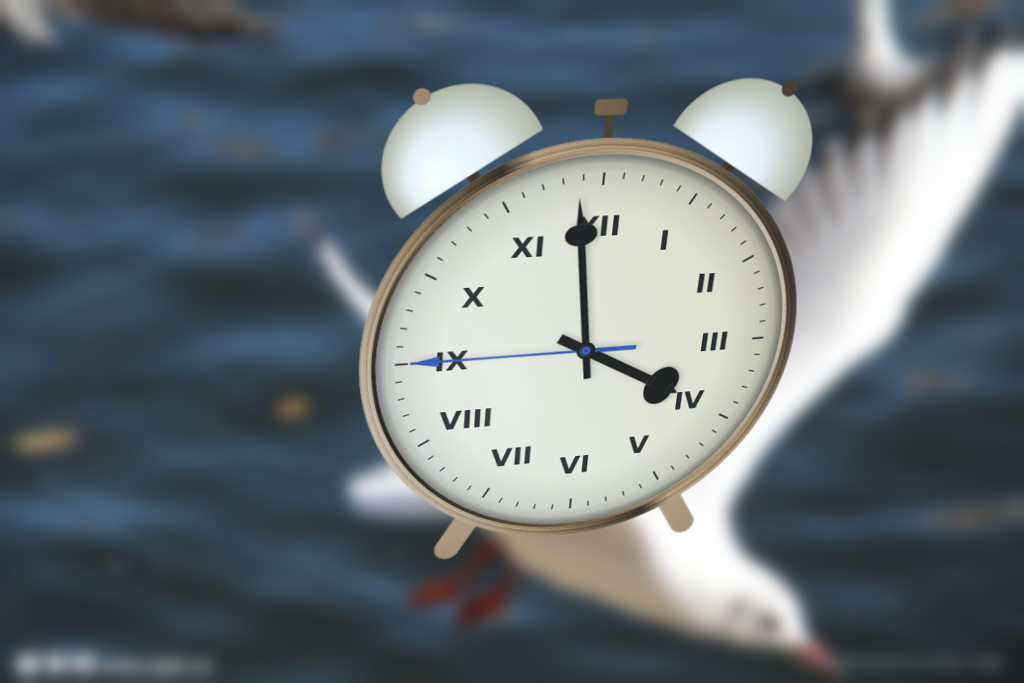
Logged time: h=3 m=58 s=45
